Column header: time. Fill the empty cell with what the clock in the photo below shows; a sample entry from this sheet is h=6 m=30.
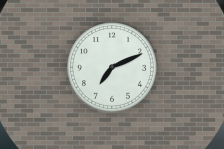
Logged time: h=7 m=11
